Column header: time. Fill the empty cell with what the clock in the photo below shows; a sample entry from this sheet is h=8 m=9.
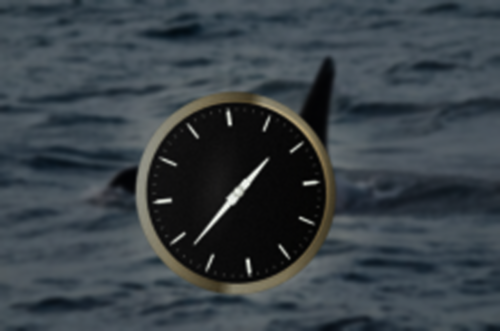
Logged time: h=1 m=38
